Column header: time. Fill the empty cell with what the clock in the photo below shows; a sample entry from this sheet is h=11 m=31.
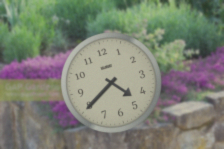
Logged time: h=4 m=40
